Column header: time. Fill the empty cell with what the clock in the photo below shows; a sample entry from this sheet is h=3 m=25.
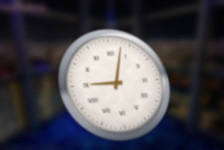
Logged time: h=9 m=3
